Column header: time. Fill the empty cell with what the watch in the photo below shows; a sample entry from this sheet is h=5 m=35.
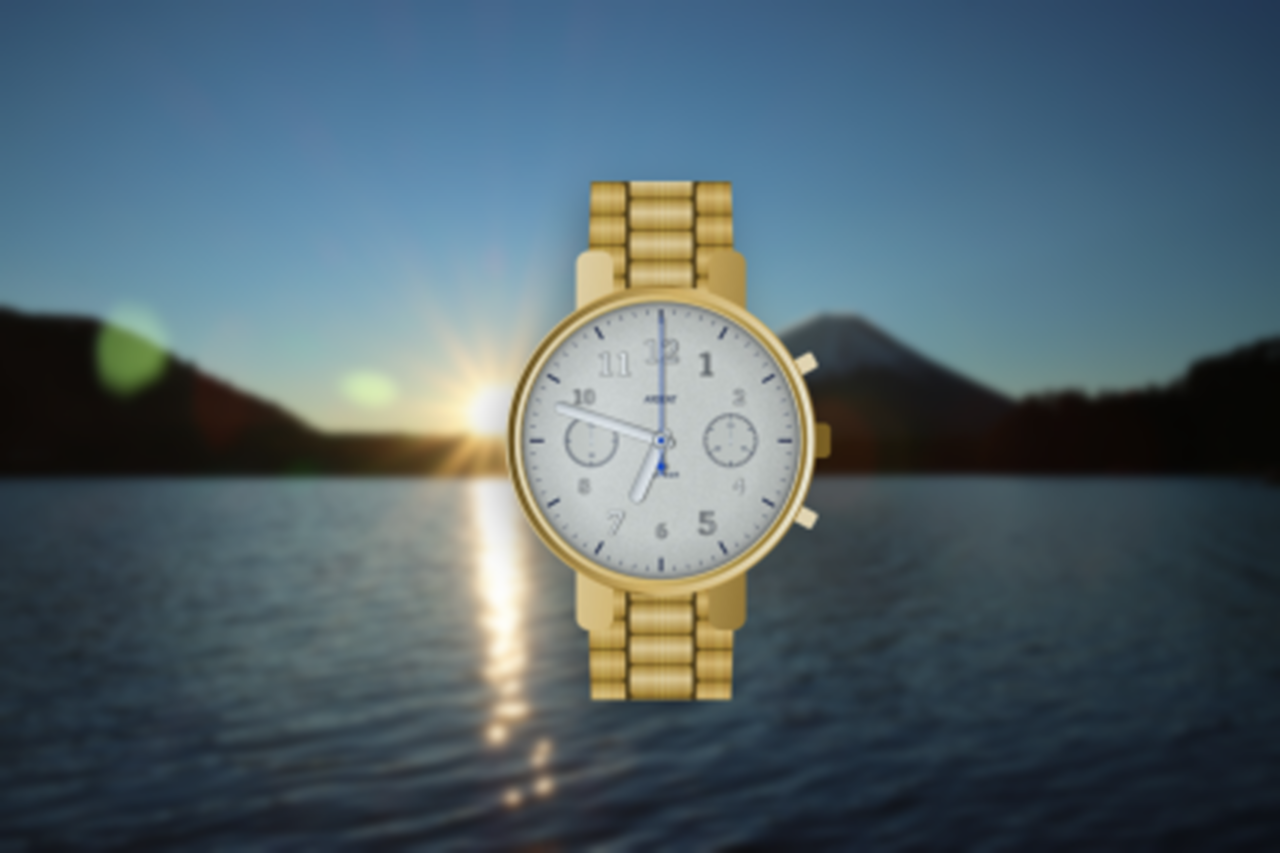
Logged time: h=6 m=48
